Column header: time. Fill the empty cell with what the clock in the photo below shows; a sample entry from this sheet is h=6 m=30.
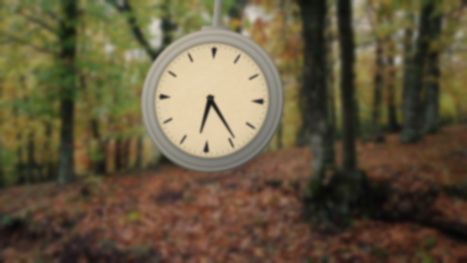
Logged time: h=6 m=24
